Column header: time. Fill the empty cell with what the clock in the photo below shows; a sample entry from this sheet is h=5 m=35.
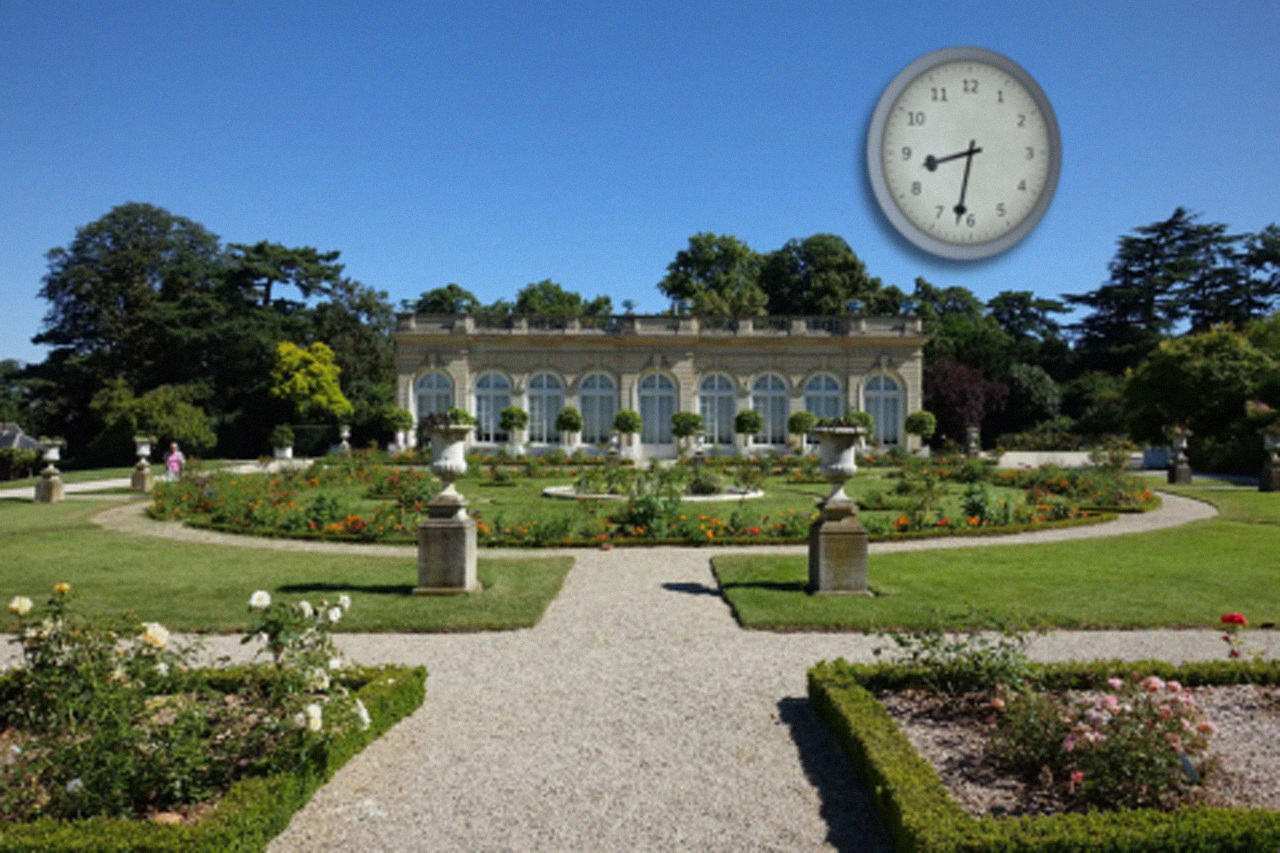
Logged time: h=8 m=32
